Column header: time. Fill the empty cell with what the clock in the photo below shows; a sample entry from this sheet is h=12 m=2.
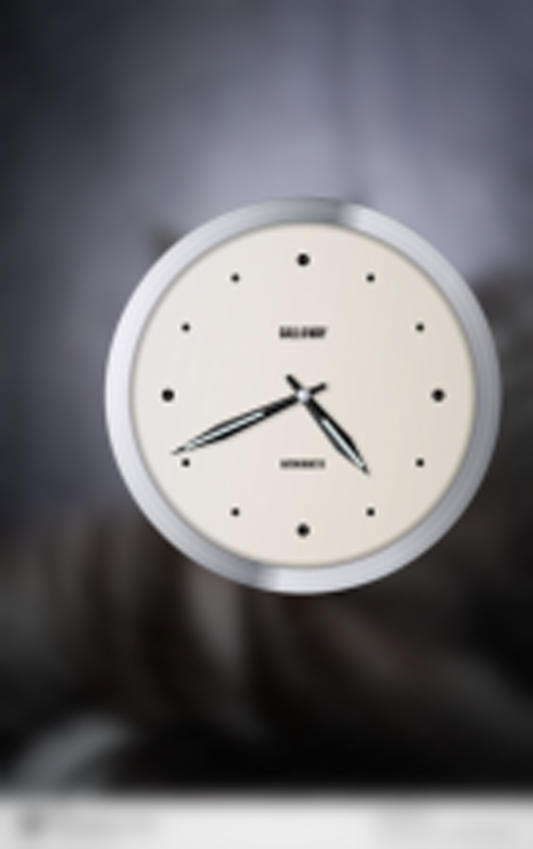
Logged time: h=4 m=41
